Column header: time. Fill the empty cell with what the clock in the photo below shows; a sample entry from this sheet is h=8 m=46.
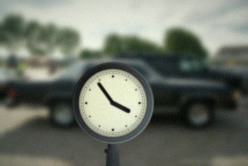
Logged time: h=3 m=54
